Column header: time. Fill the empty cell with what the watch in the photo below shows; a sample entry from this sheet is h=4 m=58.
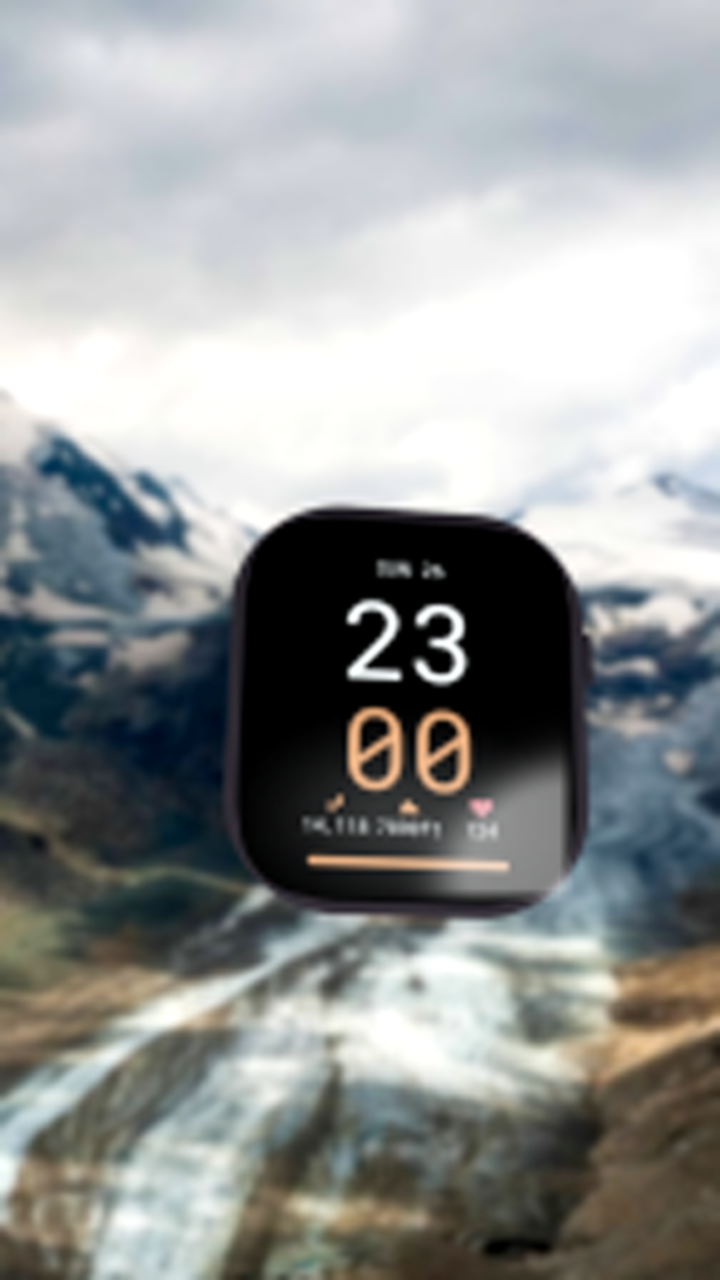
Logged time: h=23 m=0
